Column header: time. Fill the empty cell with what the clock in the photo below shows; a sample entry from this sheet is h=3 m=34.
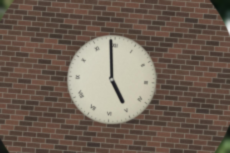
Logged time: h=4 m=59
